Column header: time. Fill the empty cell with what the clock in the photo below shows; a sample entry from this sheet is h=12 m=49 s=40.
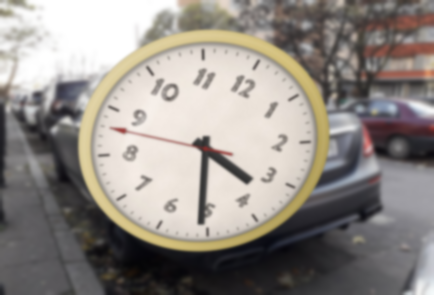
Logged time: h=3 m=25 s=43
